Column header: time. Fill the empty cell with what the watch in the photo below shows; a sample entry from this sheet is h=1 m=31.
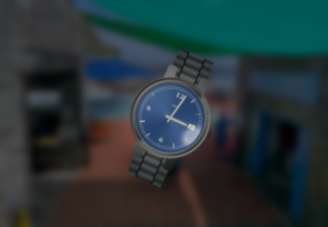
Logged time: h=3 m=2
